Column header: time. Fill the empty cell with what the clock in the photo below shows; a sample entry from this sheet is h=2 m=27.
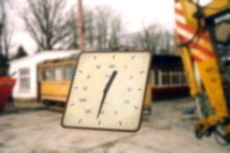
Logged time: h=12 m=31
